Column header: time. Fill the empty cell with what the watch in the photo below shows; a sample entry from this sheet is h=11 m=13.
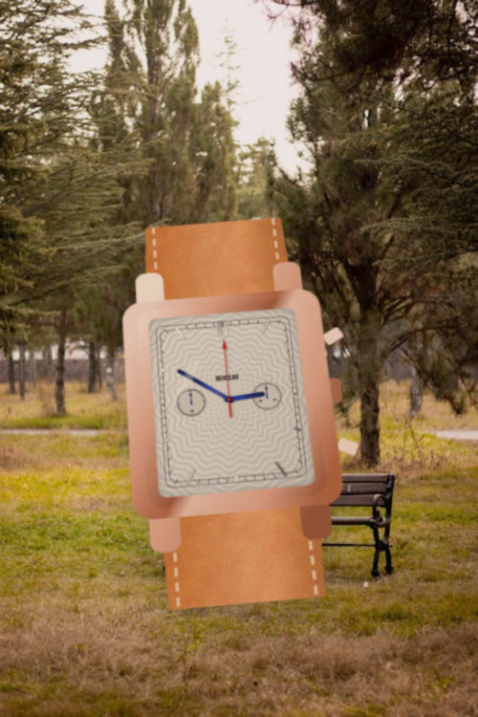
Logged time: h=2 m=51
